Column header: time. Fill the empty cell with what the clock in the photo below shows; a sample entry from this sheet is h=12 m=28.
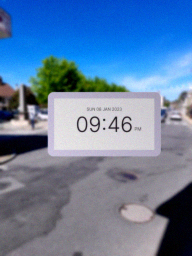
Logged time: h=9 m=46
